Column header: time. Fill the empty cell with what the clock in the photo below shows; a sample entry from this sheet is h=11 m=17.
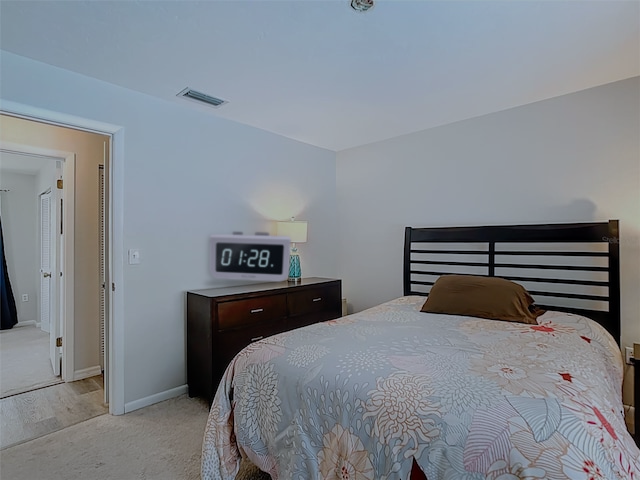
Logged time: h=1 m=28
